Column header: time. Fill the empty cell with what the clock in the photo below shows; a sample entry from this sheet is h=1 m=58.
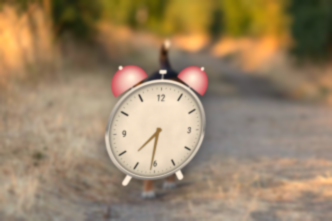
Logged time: h=7 m=31
